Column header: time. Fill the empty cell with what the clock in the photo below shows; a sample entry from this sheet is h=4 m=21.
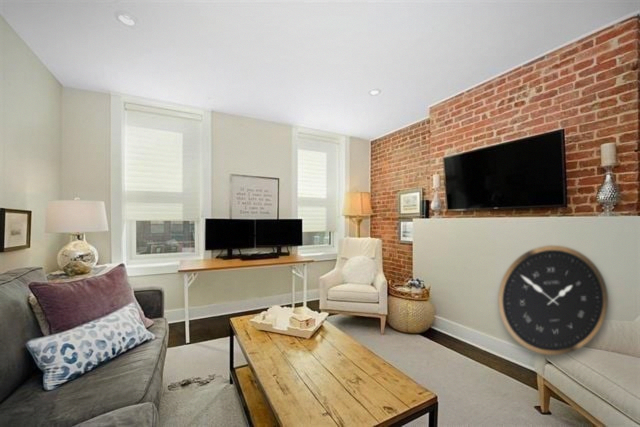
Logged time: h=1 m=52
